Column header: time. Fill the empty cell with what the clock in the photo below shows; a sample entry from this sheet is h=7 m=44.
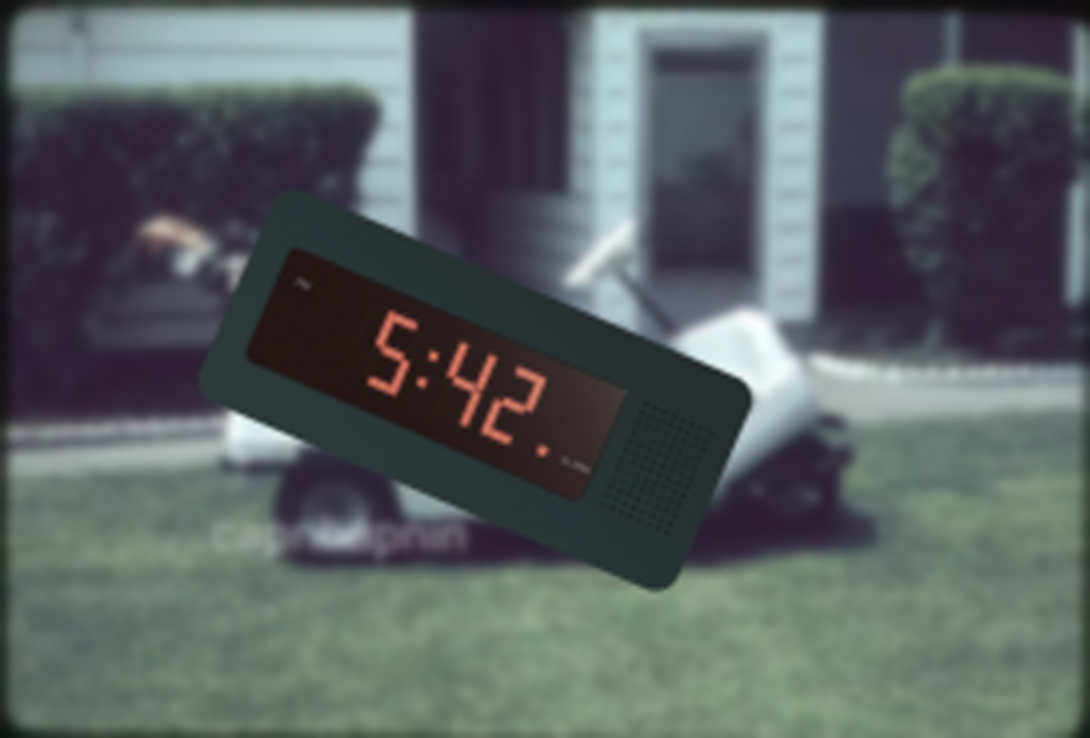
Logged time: h=5 m=42
